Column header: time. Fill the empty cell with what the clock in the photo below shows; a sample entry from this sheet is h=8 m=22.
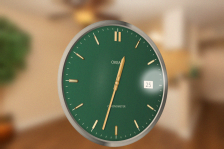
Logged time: h=12 m=33
